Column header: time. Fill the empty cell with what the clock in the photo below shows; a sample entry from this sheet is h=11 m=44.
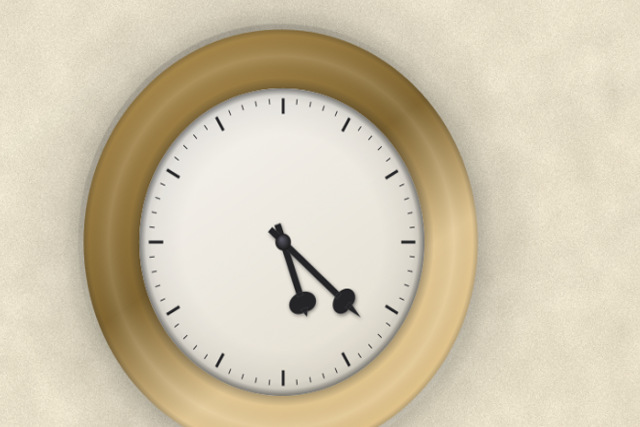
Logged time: h=5 m=22
